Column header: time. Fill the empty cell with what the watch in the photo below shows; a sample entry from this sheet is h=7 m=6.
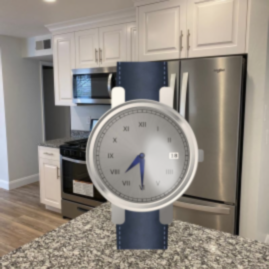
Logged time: h=7 m=30
